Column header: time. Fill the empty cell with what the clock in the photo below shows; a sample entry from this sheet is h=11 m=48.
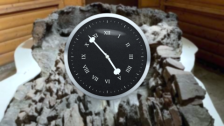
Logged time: h=4 m=53
